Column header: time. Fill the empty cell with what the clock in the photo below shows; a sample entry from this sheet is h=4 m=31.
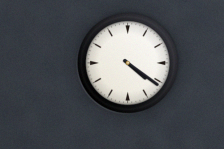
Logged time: h=4 m=21
